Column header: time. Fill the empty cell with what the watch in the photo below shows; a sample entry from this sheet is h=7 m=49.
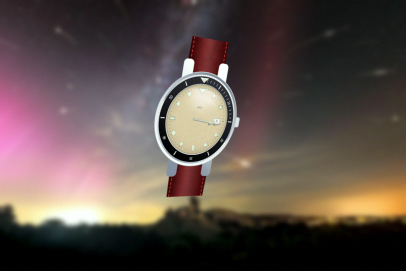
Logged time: h=3 m=16
